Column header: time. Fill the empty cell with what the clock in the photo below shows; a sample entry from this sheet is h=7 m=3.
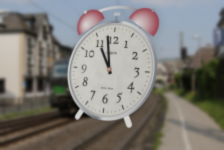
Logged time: h=10 m=58
